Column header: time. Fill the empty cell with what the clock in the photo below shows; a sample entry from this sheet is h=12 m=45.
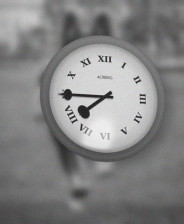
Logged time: h=7 m=45
